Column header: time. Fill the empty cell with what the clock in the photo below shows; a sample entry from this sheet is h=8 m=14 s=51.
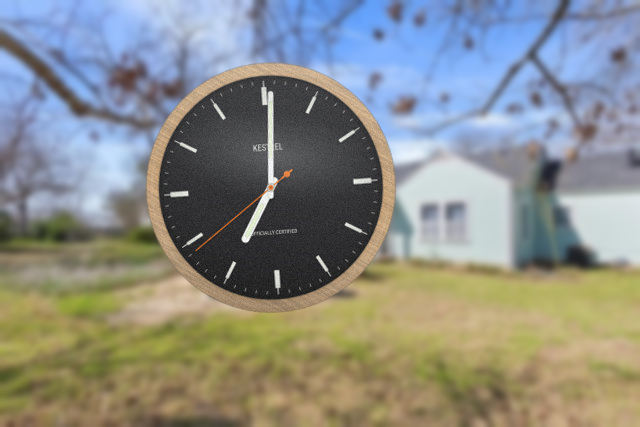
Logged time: h=7 m=0 s=39
